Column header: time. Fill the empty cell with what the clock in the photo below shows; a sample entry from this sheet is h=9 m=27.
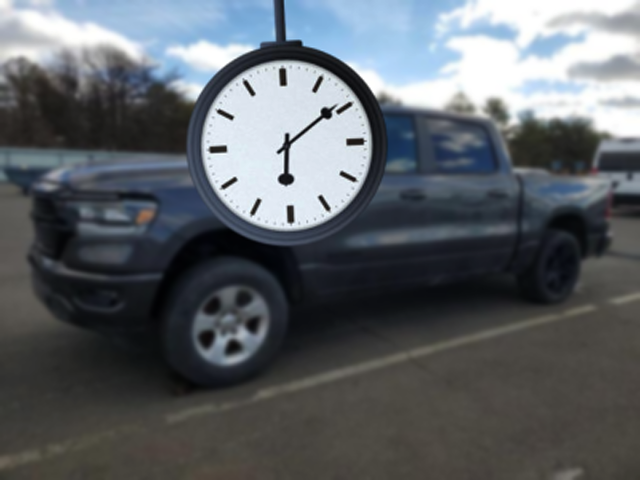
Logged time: h=6 m=9
